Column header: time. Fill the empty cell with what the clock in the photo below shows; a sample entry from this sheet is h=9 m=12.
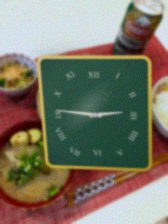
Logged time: h=2 m=46
